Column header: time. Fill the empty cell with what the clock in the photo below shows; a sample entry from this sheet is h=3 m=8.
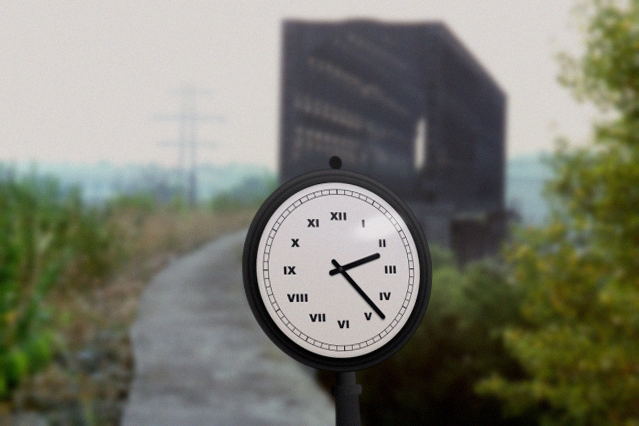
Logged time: h=2 m=23
